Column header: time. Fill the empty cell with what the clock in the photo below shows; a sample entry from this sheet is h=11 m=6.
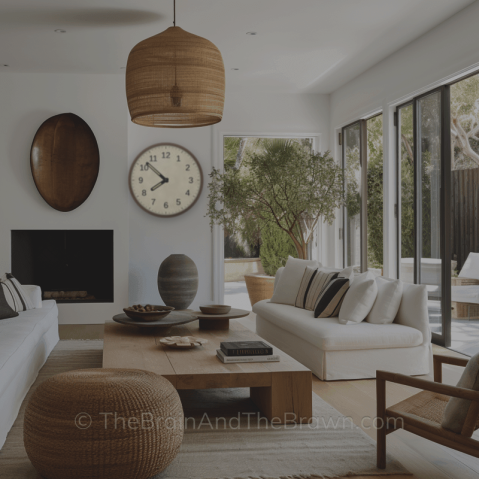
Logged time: h=7 m=52
